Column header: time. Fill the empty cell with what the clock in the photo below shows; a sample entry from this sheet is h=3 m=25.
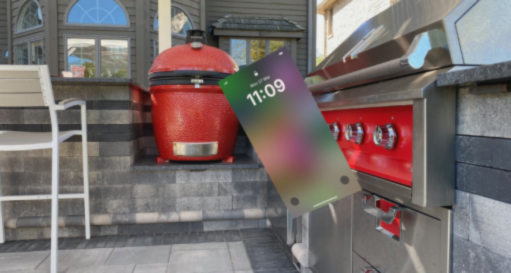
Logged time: h=11 m=9
